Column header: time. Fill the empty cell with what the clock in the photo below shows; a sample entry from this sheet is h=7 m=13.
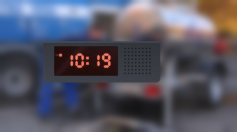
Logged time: h=10 m=19
